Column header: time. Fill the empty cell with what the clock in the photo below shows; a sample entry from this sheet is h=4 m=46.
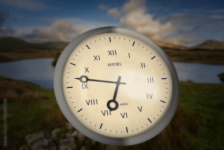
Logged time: h=6 m=47
